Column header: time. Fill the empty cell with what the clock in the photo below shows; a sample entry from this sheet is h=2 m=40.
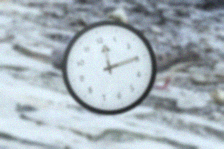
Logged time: h=12 m=15
